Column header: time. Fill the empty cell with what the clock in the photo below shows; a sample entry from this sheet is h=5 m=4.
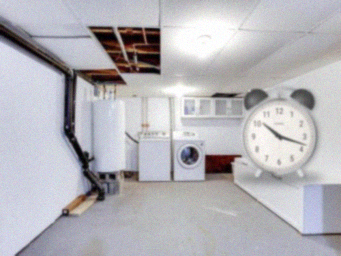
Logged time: h=10 m=18
